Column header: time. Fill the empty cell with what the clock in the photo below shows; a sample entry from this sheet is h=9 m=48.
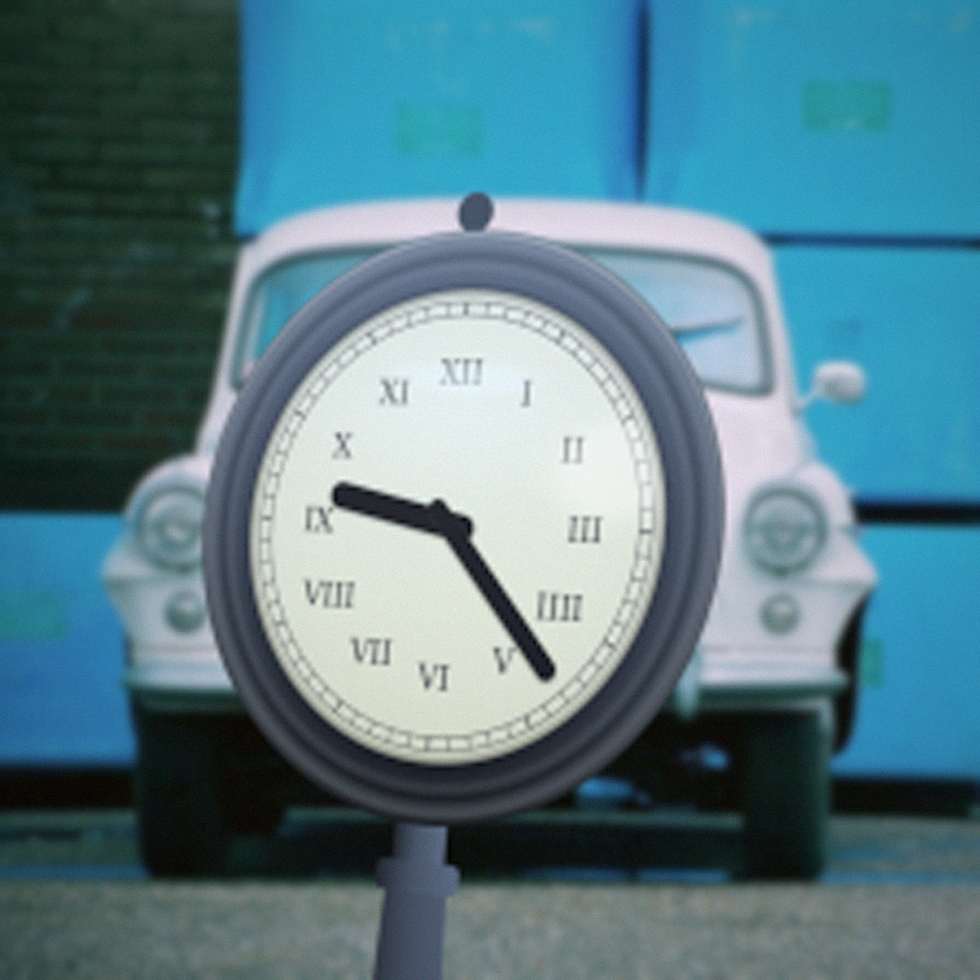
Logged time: h=9 m=23
